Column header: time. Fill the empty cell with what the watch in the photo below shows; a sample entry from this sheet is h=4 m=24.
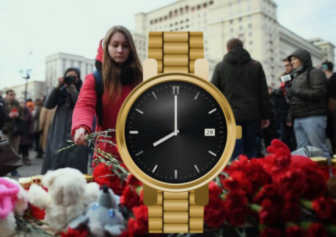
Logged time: h=8 m=0
